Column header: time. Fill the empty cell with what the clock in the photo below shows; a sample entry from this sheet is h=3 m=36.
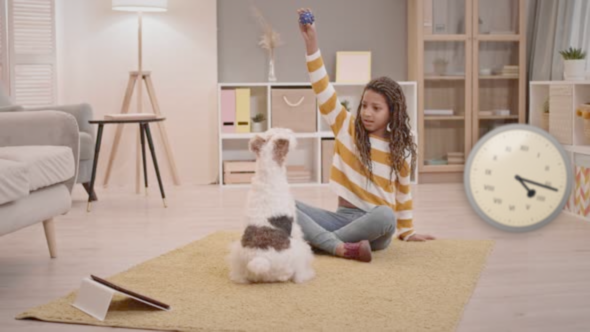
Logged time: h=4 m=16
